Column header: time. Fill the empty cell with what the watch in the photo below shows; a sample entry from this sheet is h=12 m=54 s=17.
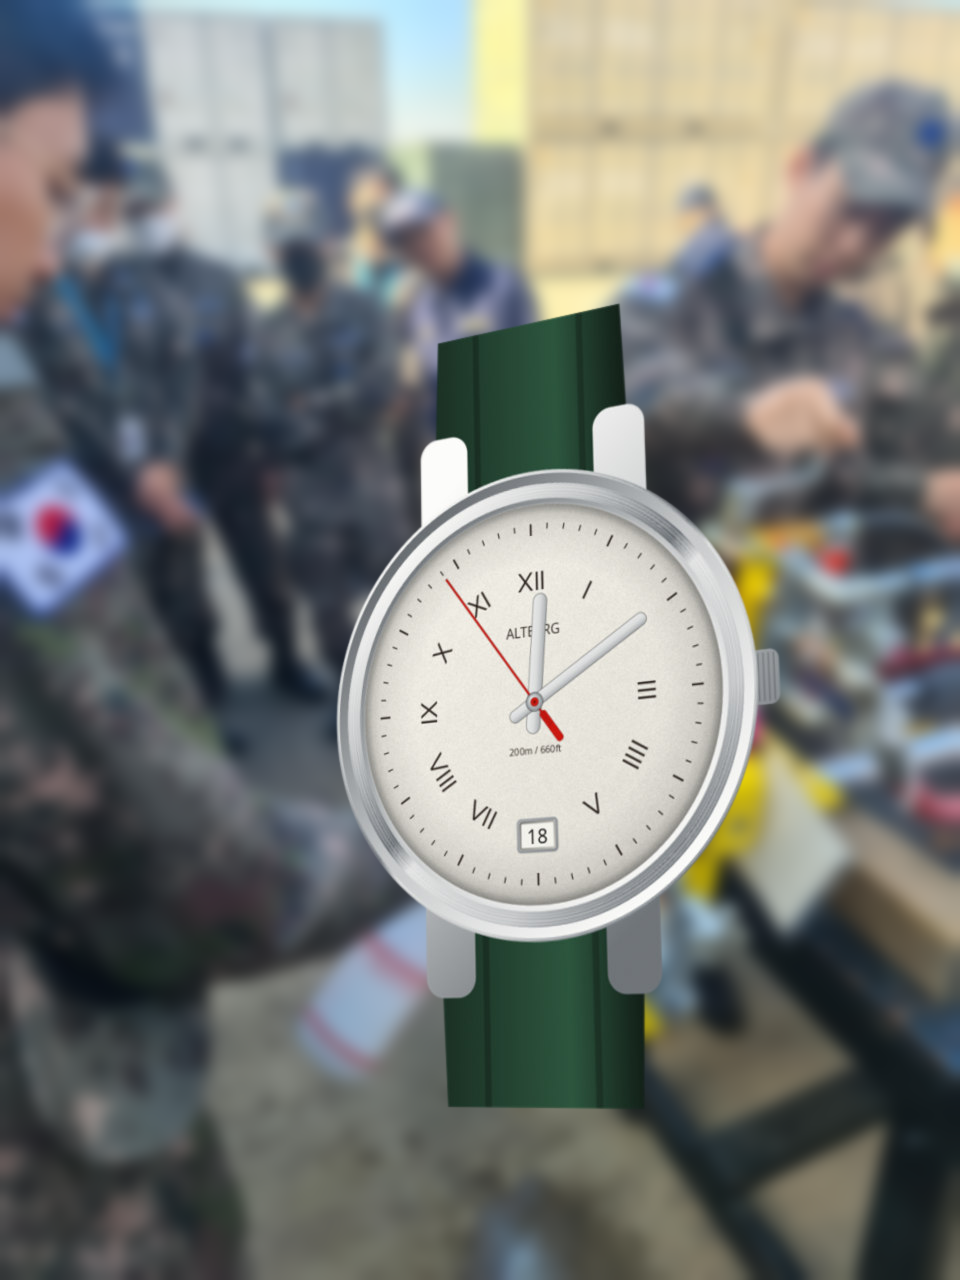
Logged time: h=12 m=9 s=54
